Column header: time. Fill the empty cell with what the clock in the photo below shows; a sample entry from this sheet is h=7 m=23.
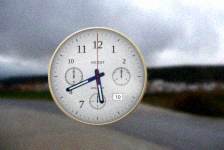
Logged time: h=5 m=41
